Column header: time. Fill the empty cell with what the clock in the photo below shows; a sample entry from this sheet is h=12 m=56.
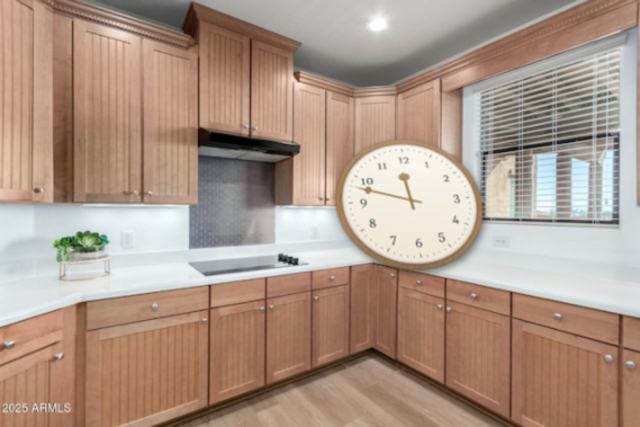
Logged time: h=11 m=48
